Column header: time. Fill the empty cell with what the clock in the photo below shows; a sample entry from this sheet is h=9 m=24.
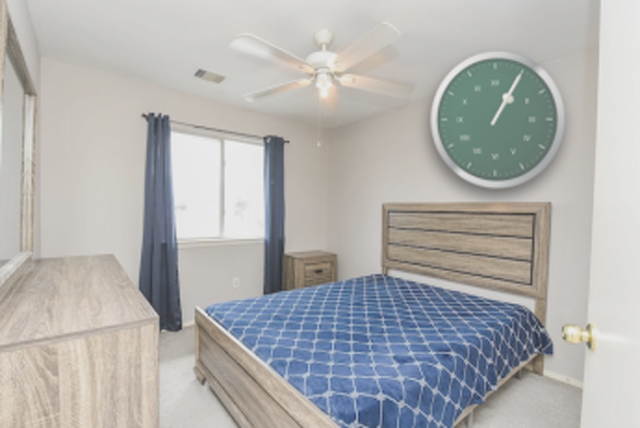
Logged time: h=1 m=5
